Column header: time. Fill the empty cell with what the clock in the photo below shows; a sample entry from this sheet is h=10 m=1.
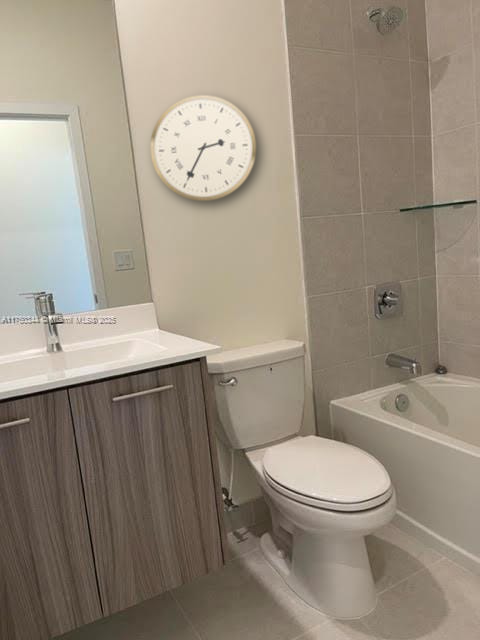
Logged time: h=2 m=35
